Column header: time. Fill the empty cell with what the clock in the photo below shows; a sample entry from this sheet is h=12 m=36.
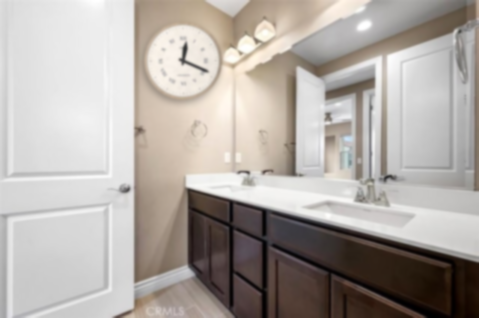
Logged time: h=12 m=19
